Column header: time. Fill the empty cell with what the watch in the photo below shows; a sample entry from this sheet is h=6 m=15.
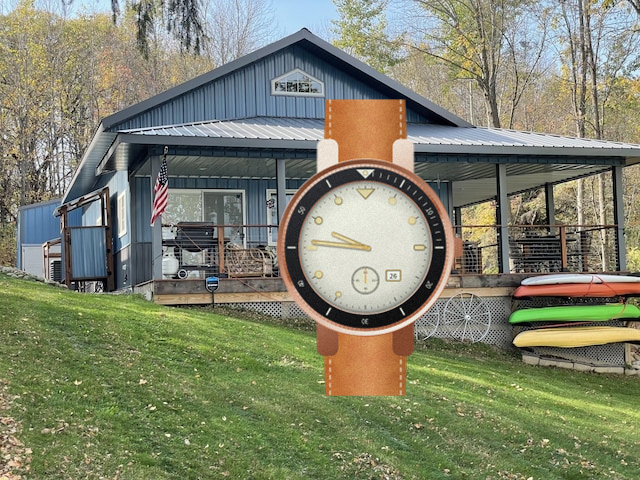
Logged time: h=9 m=46
